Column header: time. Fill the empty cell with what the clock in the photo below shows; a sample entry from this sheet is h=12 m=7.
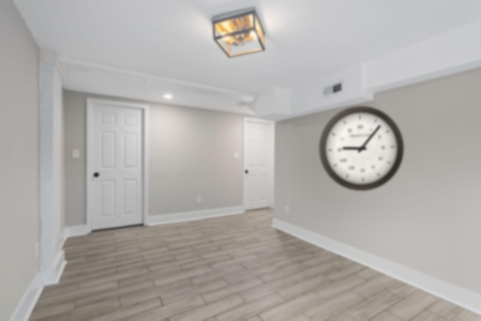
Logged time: h=9 m=7
